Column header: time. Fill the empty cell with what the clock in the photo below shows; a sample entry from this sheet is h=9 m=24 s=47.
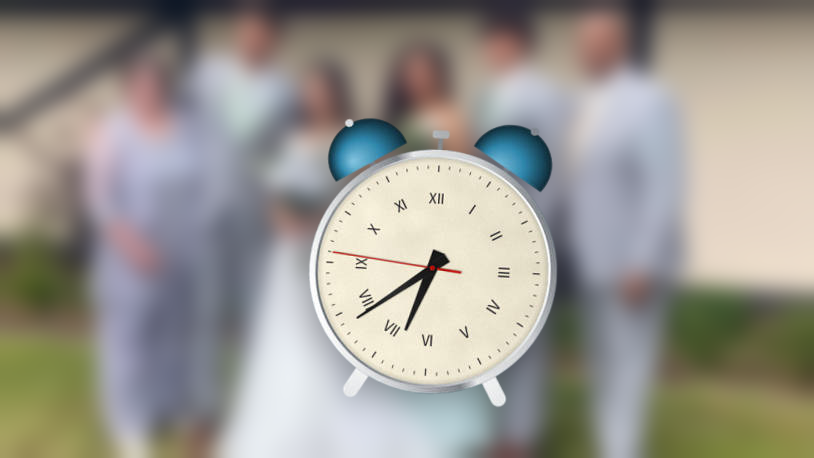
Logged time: h=6 m=38 s=46
